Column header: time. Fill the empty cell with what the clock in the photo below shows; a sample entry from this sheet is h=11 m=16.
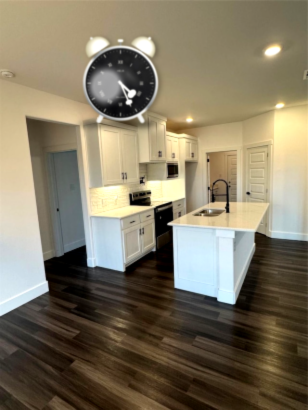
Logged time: h=4 m=26
